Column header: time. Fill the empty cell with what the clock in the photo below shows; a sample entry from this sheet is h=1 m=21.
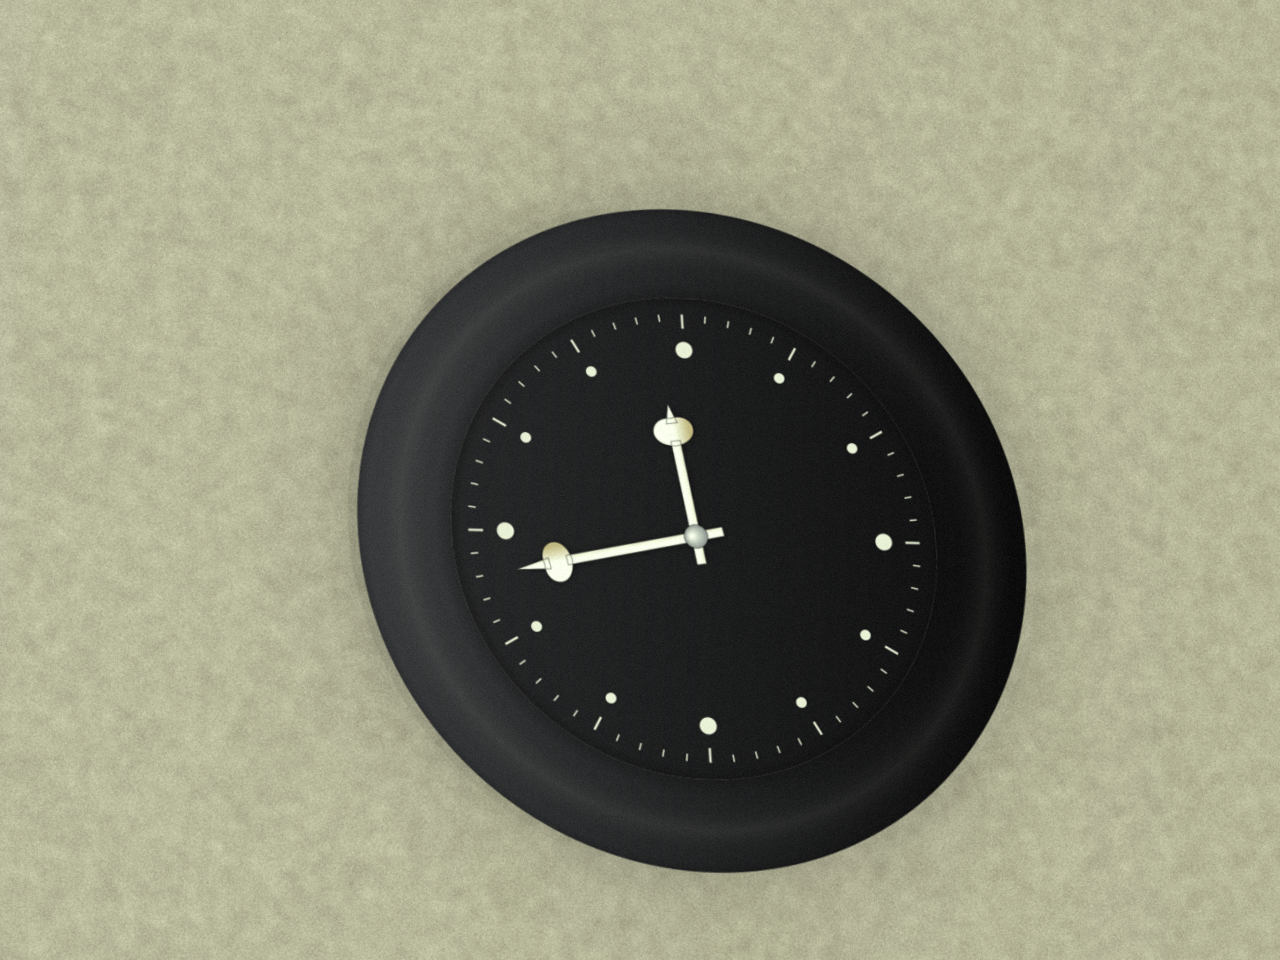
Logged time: h=11 m=43
